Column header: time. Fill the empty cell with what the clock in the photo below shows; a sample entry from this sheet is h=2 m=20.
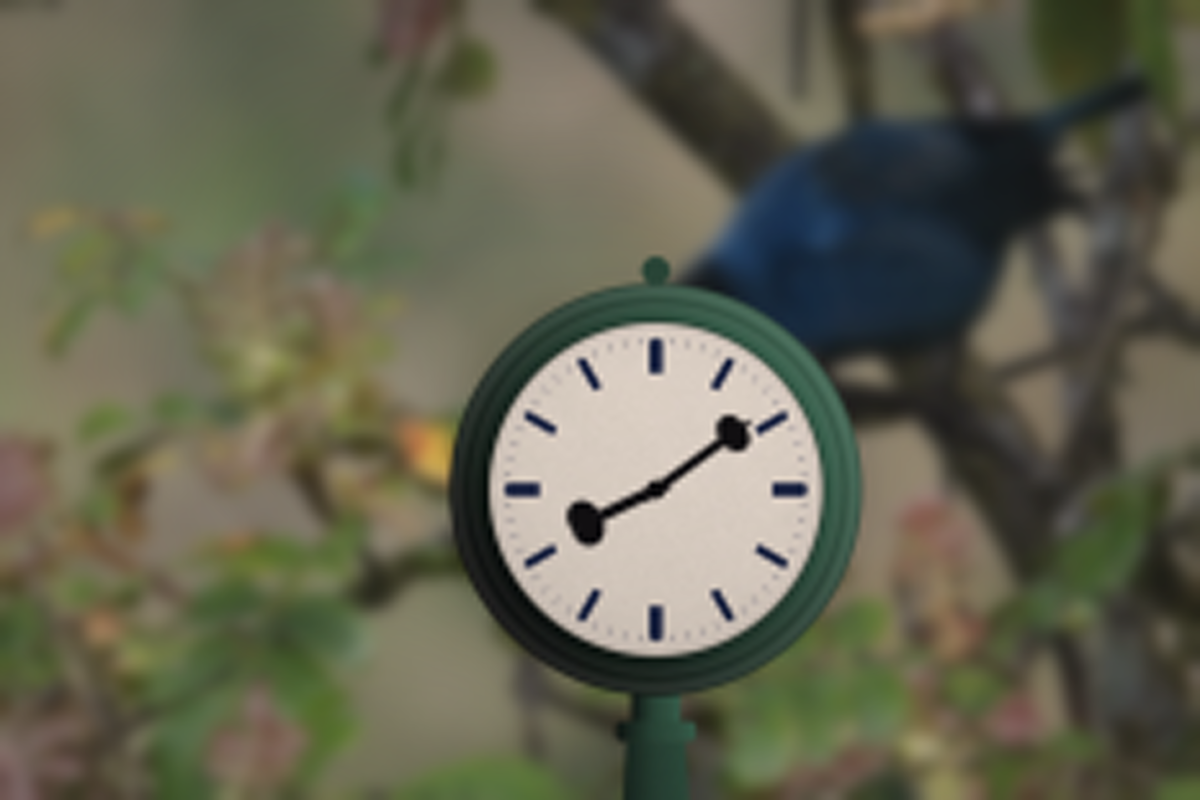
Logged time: h=8 m=9
